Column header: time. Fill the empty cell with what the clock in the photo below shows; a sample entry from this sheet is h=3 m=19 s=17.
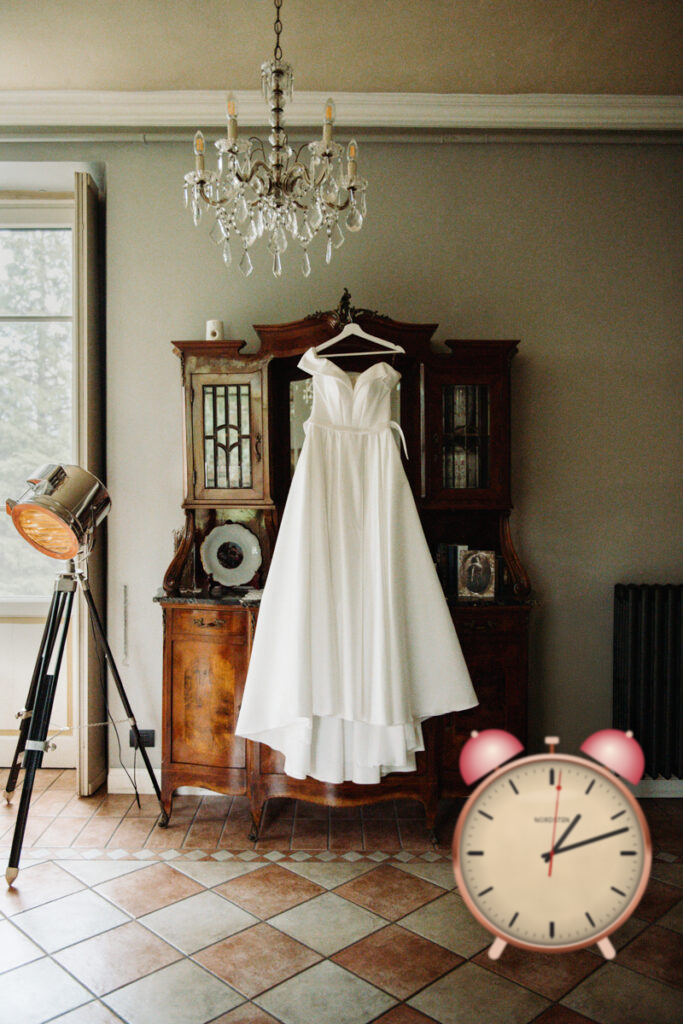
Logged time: h=1 m=12 s=1
